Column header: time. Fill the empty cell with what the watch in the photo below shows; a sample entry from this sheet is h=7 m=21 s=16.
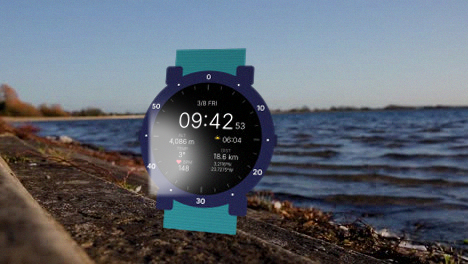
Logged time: h=9 m=42 s=53
